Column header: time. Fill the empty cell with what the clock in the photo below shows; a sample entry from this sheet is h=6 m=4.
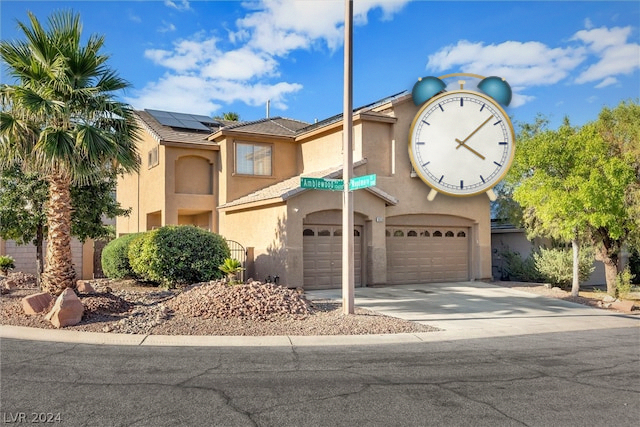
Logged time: h=4 m=8
